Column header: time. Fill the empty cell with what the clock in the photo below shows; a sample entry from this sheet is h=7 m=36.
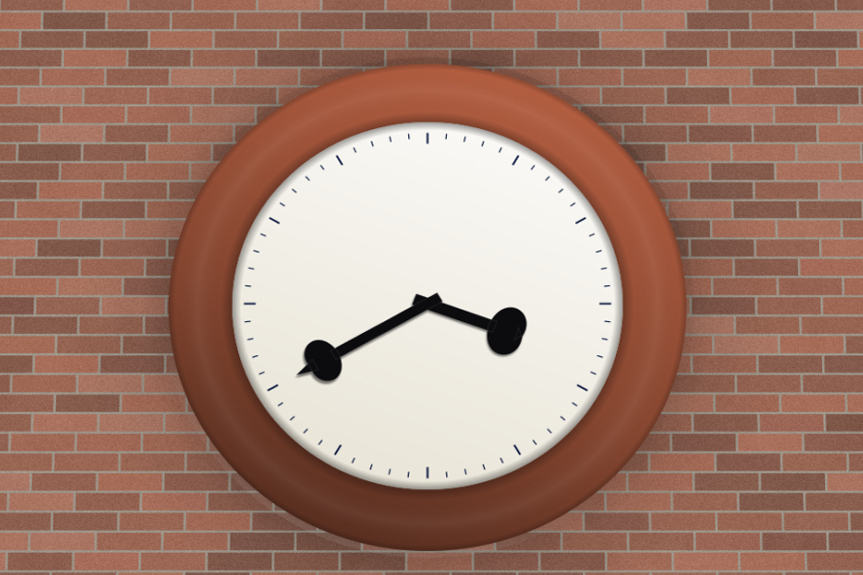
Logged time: h=3 m=40
